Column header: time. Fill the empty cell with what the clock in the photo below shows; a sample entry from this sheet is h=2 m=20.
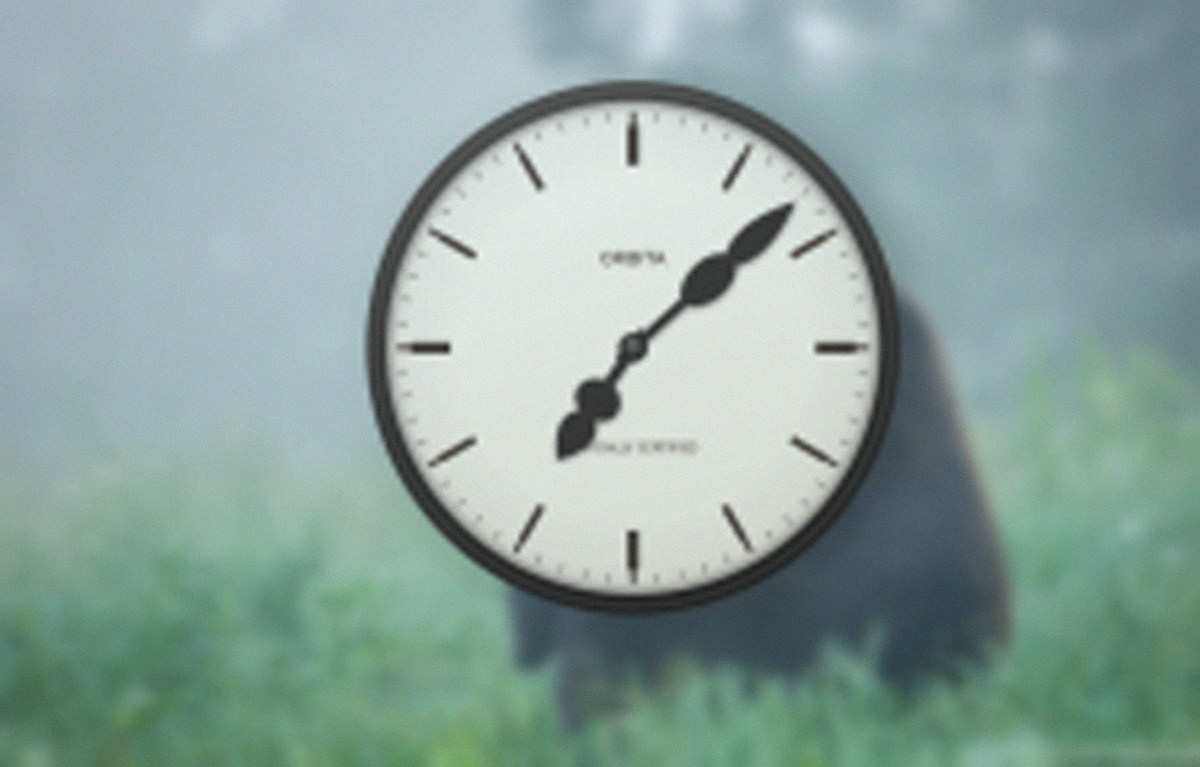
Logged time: h=7 m=8
